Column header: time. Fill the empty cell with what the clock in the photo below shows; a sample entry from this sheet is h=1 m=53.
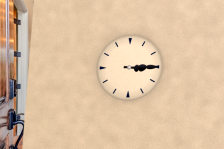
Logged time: h=3 m=15
